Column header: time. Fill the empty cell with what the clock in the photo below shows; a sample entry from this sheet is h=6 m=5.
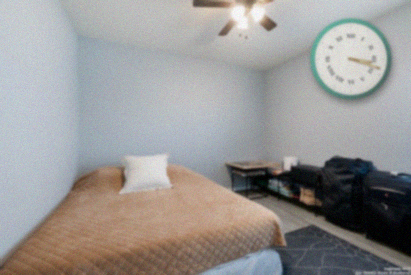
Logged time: h=3 m=18
